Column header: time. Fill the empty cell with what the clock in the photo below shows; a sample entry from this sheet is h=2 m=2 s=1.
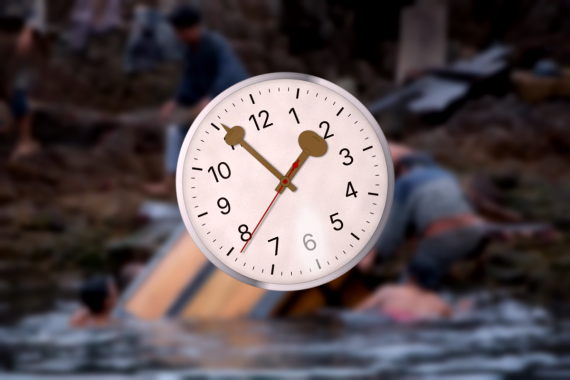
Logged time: h=1 m=55 s=39
